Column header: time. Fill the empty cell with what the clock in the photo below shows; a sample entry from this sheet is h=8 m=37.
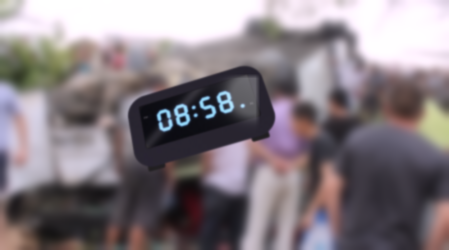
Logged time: h=8 m=58
